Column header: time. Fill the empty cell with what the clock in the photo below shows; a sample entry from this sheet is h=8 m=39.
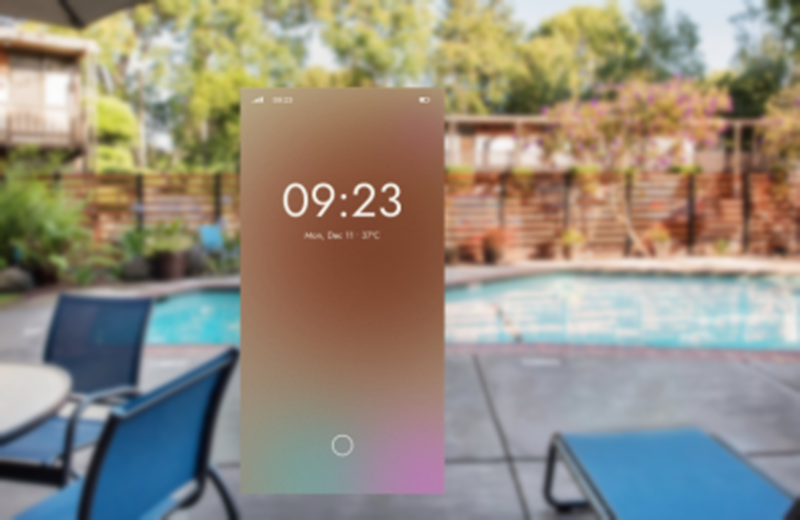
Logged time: h=9 m=23
